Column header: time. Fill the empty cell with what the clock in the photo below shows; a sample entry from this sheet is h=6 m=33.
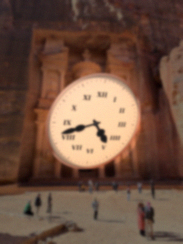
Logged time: h=4 m=42
